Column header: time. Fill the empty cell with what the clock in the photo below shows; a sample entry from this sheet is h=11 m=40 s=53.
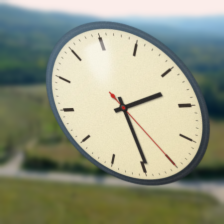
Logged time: h=2 m=29 s=25
